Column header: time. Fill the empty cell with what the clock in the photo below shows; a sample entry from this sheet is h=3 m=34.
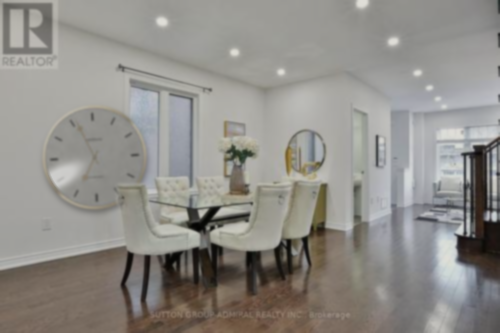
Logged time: h=6 m=56
